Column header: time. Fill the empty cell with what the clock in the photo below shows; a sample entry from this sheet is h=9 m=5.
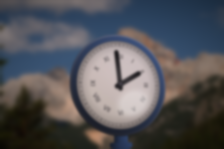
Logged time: h=1 m=59
